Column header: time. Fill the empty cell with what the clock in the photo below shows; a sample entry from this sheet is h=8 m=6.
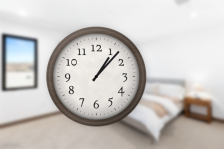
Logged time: h=1 m=7
